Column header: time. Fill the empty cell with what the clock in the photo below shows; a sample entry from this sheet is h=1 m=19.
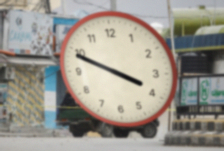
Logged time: h=3 m=49
